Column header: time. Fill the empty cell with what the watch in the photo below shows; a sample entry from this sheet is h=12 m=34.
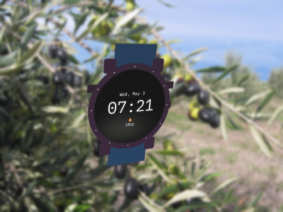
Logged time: h=7 m=21
